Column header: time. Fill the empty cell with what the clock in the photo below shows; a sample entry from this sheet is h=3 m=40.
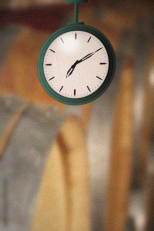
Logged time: h=7 m=10
